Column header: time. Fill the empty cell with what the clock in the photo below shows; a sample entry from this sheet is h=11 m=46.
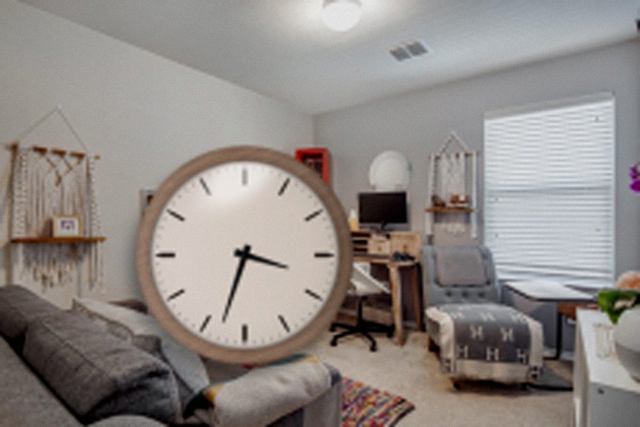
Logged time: h=3 m=33
